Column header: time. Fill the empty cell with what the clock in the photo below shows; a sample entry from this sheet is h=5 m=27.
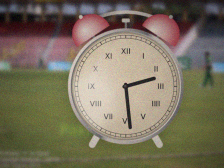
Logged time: h=2 m=29
